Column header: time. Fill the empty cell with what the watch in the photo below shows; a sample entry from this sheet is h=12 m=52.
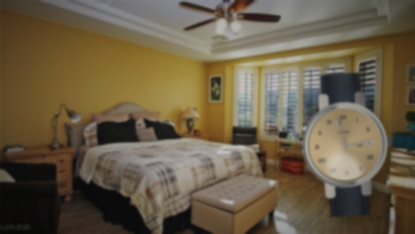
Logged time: h=2 m=58
